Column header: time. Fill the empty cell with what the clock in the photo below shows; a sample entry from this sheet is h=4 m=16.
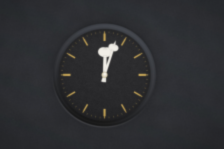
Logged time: h=12 m=3
